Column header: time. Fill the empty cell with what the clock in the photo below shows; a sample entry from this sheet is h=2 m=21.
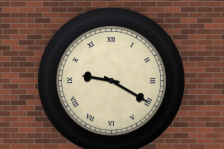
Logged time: h=9 m=20
